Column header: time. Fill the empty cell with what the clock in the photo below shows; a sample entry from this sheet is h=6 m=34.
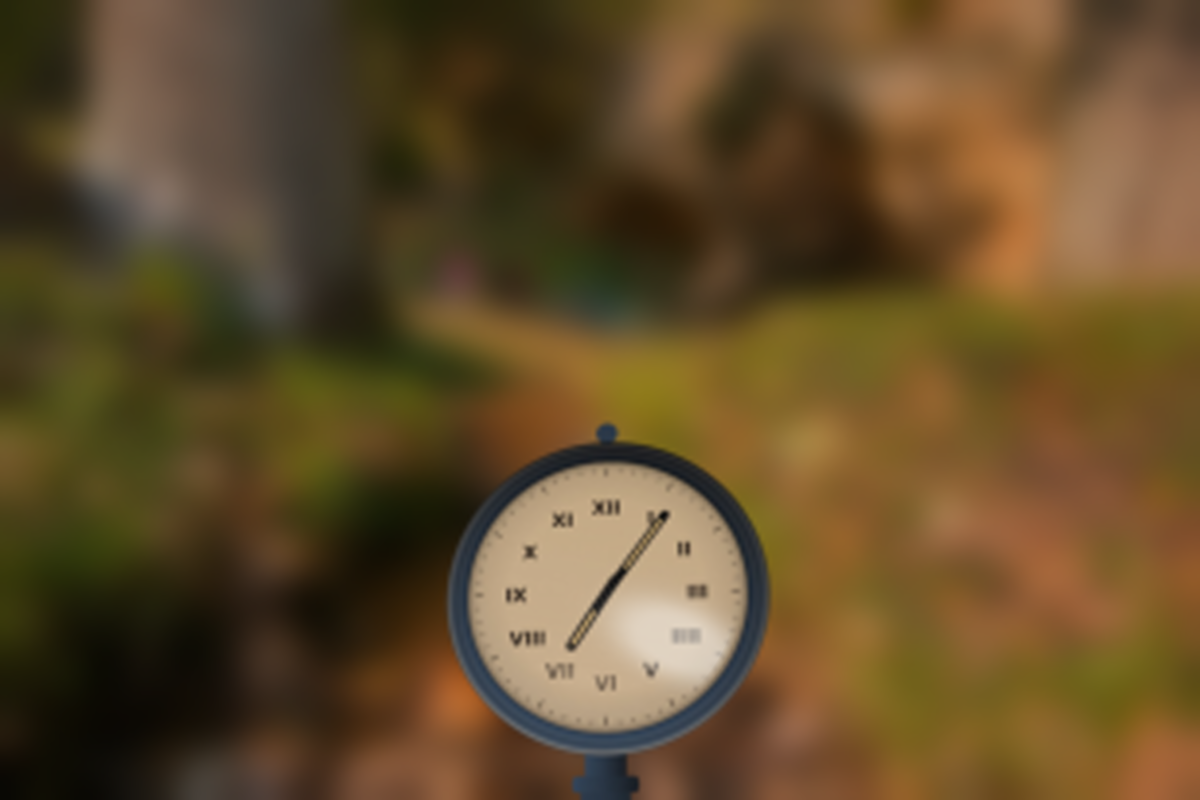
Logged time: h=7 m=6
